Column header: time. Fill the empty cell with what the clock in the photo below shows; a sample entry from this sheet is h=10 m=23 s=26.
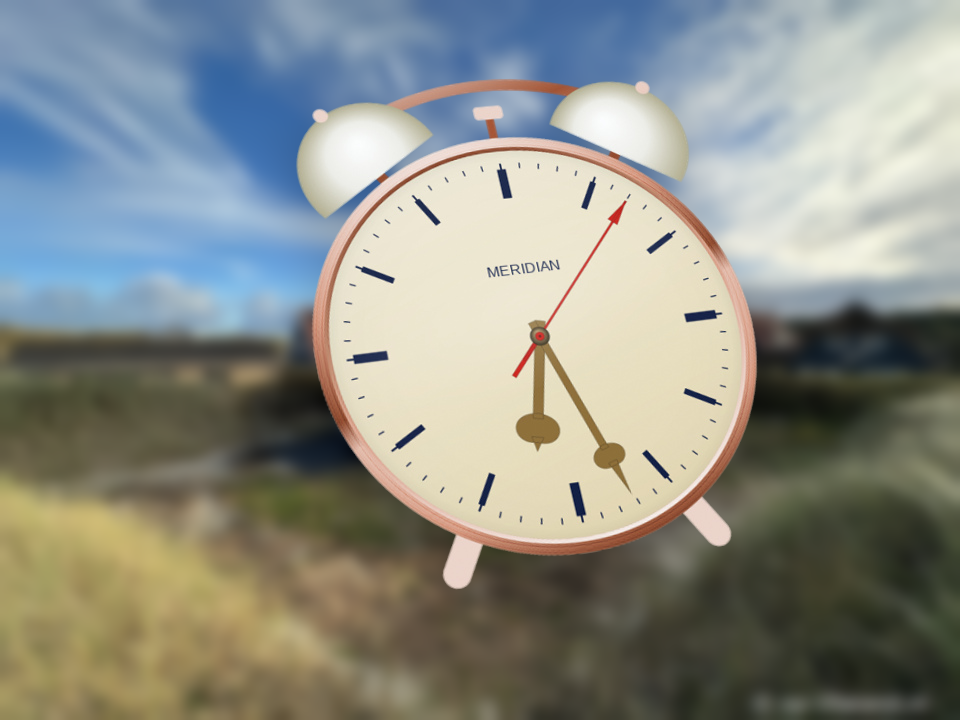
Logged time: h=6 m=27 s=7
